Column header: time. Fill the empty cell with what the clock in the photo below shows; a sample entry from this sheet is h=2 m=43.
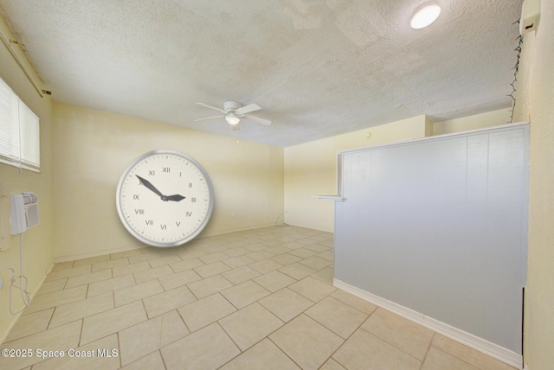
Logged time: h=2 m=51
